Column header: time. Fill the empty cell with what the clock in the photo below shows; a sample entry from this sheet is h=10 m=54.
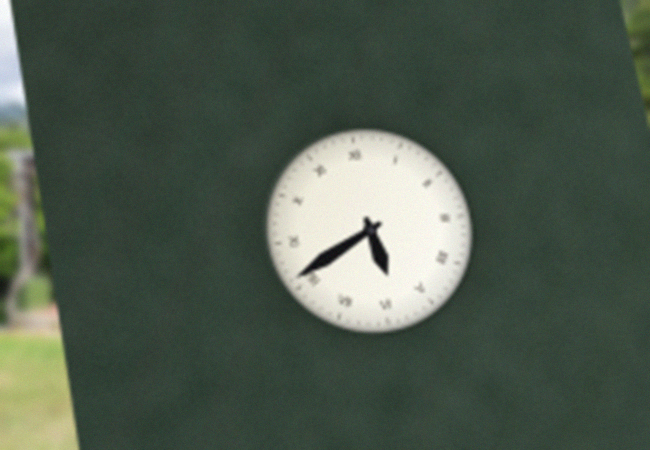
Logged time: h=5 m=41
